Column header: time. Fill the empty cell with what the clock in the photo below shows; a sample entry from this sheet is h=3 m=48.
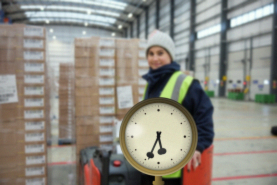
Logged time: h=5 m=34
